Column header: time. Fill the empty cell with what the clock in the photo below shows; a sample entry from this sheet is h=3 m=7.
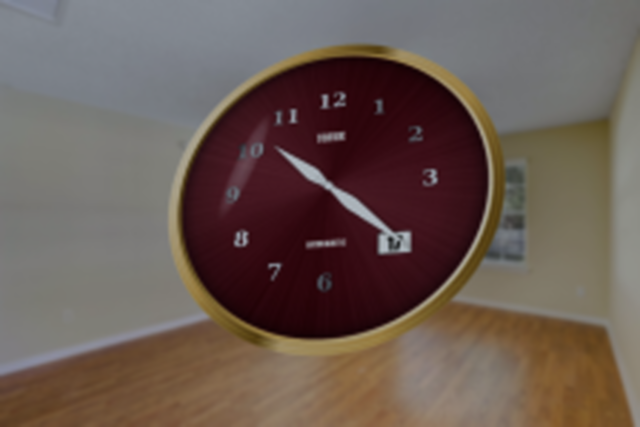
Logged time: h=10 m=22
